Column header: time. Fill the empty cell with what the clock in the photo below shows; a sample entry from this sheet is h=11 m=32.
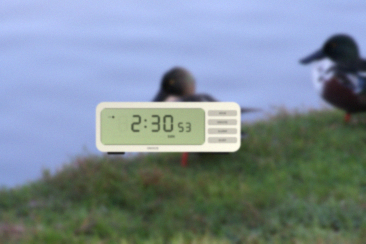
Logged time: h=2 m=30
